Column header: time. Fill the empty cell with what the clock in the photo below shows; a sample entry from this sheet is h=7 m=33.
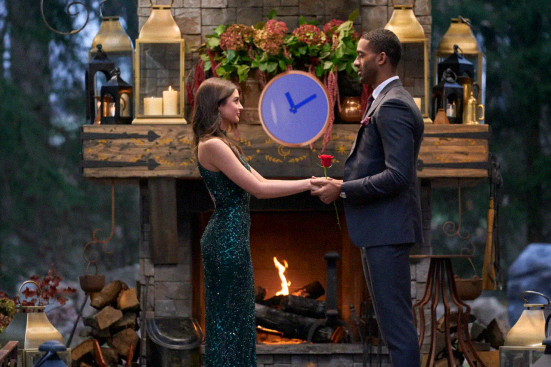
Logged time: h=11 m=10
